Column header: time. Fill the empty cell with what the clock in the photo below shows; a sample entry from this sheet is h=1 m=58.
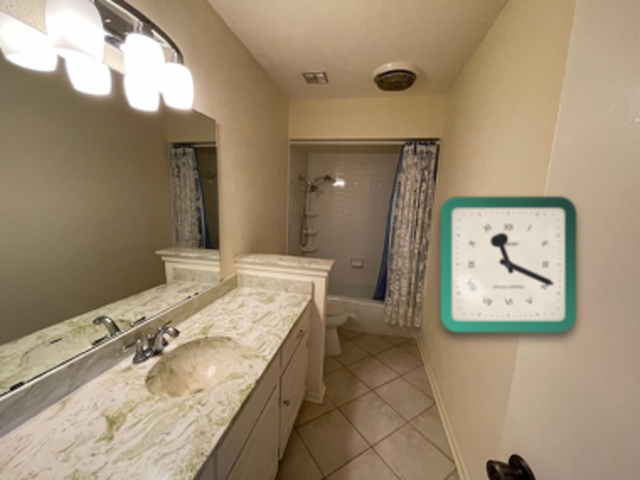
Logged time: h=11 m=19
